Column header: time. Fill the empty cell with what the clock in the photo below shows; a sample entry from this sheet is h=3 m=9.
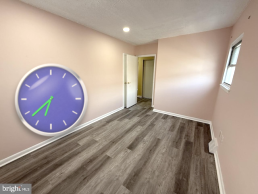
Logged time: h=6 m=38
